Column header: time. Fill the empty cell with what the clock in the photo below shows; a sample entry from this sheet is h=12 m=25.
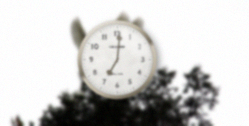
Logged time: h=7 m=1
